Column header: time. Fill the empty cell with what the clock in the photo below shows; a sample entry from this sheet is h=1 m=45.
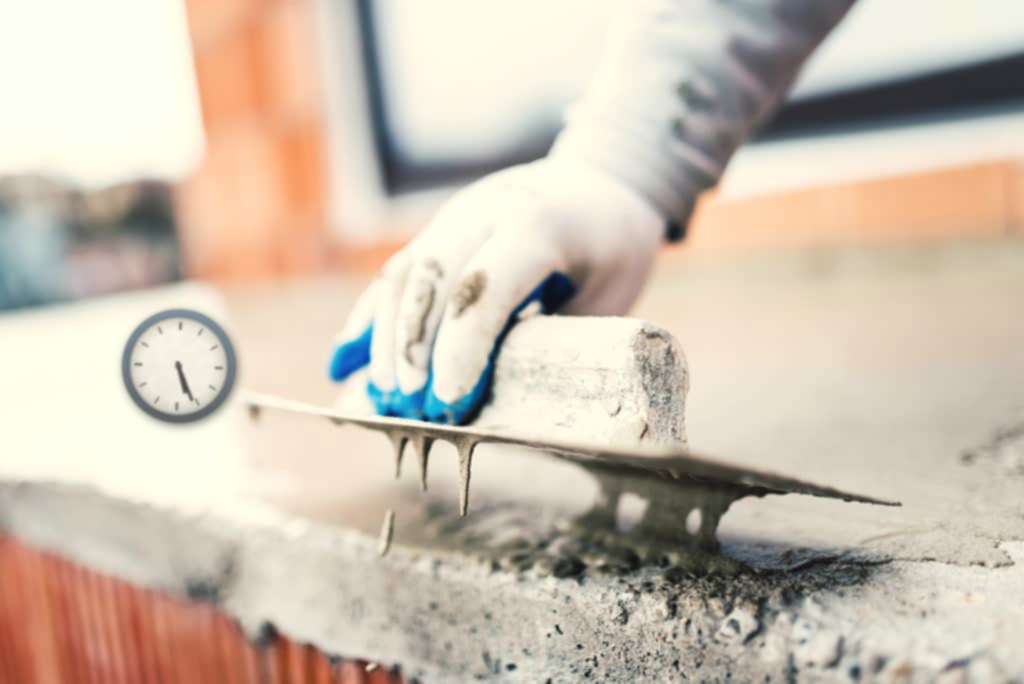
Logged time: h=5 m=26
